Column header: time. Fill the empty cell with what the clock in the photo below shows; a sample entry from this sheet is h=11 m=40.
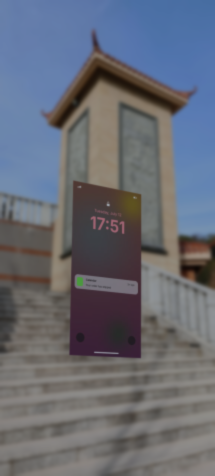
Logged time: h=17 m=51
